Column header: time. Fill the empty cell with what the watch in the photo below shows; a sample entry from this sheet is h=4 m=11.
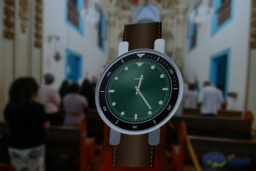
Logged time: h=12 m=24
